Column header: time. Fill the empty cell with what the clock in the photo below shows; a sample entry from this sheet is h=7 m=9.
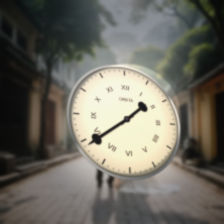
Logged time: h=1 m=39
